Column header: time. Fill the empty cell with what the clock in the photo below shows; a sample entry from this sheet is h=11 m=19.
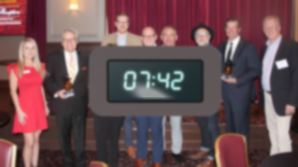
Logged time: h=7 m=42
